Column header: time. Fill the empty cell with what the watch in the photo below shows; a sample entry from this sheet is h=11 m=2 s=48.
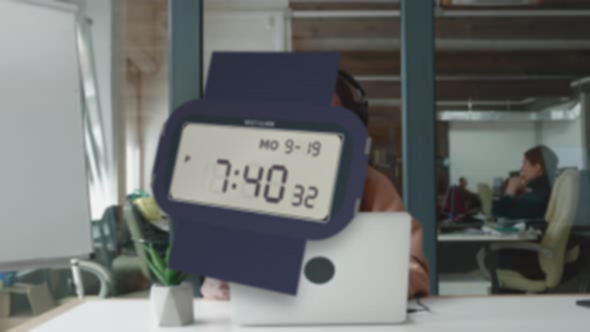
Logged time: h=7 m=40 s=32
